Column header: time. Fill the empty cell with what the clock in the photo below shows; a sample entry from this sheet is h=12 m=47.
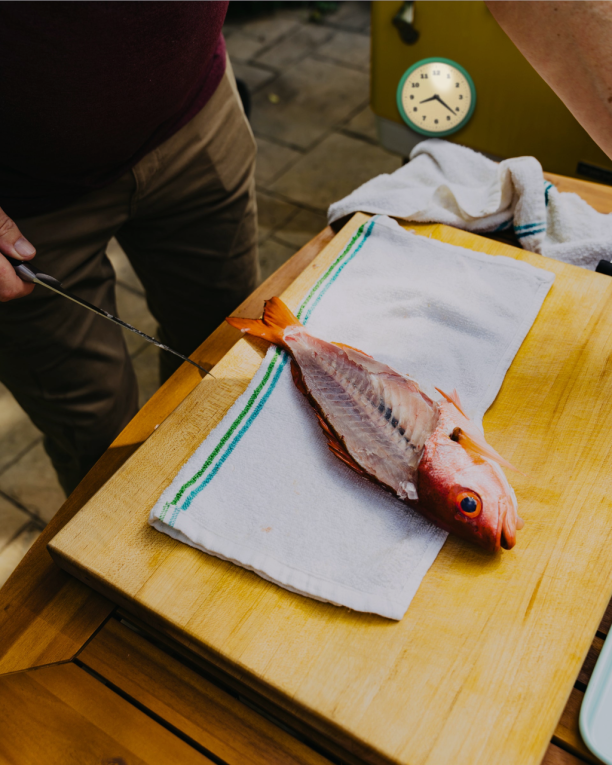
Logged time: h=8 m=22
